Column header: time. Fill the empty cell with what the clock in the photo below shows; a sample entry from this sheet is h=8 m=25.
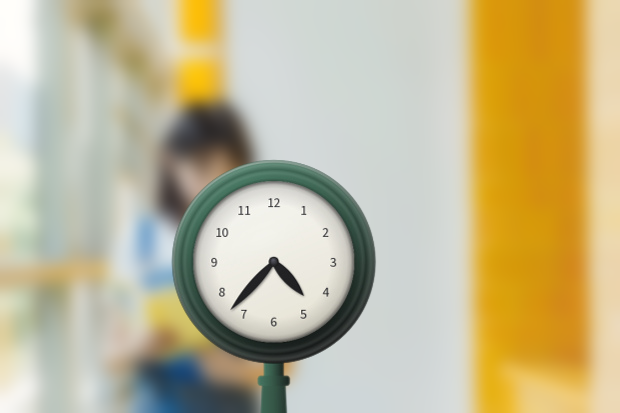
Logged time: h=4 m=37
